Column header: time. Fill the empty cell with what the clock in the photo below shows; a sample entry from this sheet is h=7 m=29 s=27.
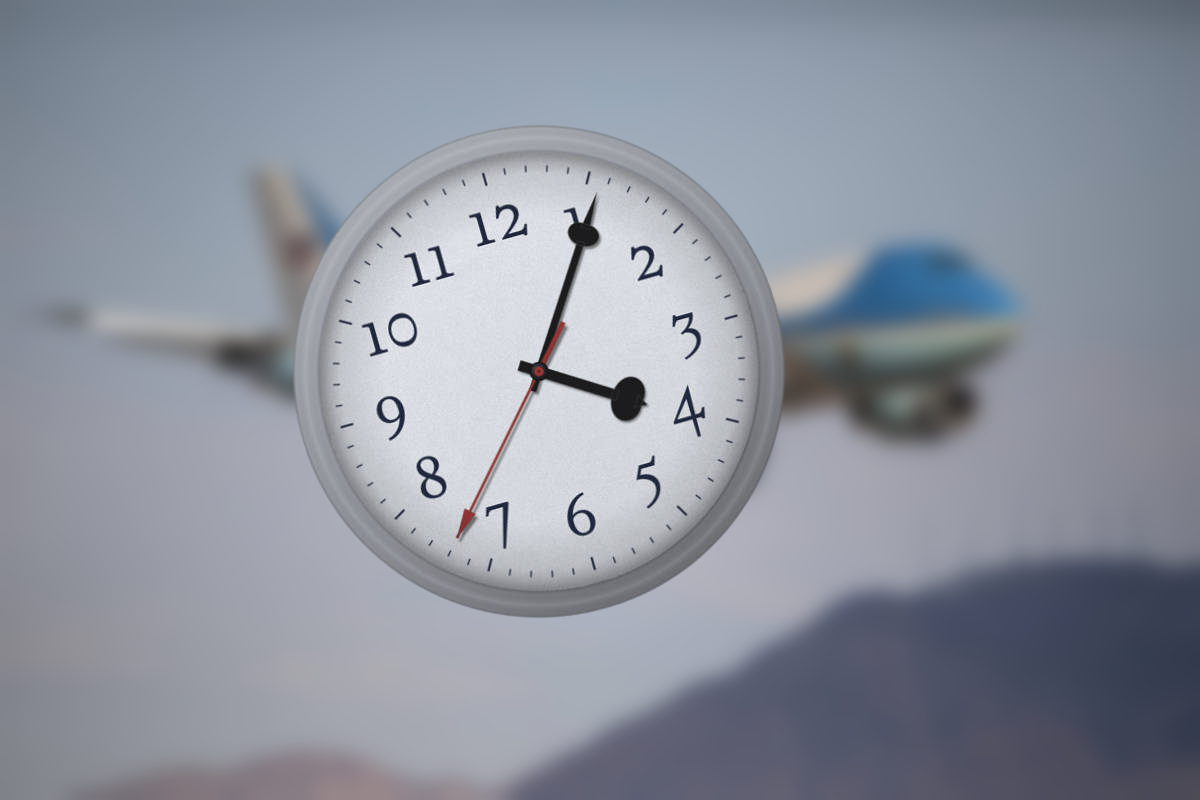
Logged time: h=4 m=5 s=37
